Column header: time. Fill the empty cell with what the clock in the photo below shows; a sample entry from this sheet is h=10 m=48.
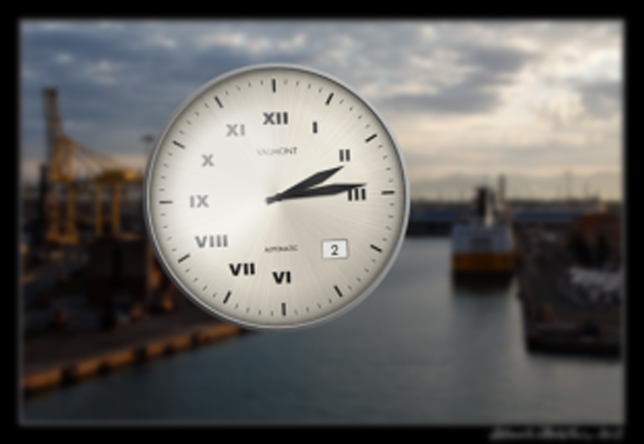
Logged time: h=2 m=14
